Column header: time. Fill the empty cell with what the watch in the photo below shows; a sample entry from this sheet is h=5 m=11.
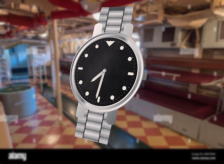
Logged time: h=7 m=31
